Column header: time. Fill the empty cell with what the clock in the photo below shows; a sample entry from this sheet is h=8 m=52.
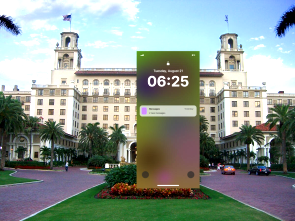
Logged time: h=6 m=25
